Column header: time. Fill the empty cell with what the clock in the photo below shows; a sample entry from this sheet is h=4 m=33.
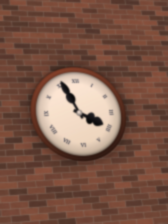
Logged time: h=3 m=56
